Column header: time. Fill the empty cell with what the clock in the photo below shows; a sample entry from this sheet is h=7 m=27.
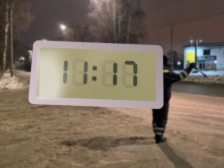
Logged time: h=11 m=17
